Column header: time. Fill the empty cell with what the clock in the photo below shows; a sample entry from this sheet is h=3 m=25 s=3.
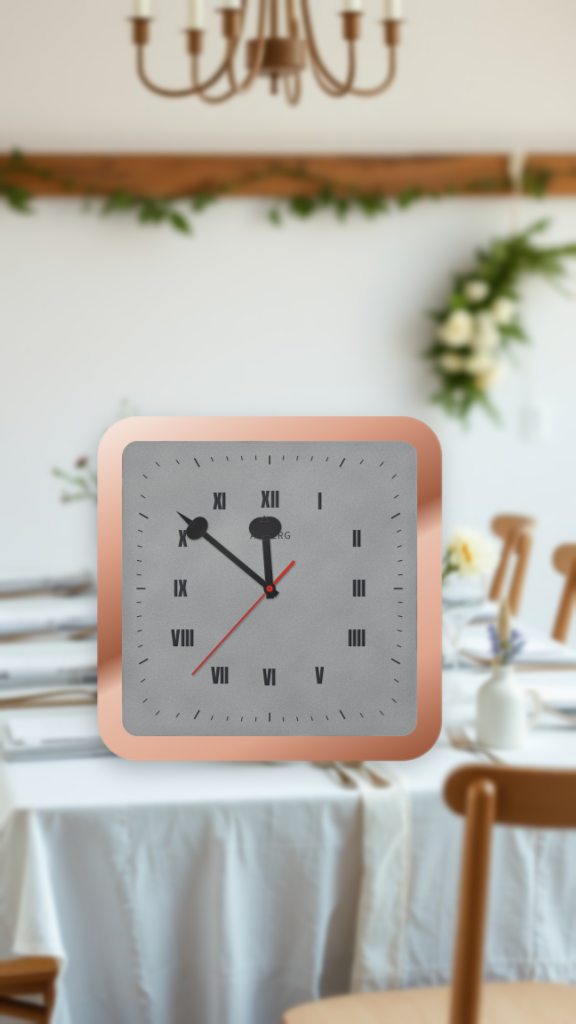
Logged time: h=11 m=51 s=37
